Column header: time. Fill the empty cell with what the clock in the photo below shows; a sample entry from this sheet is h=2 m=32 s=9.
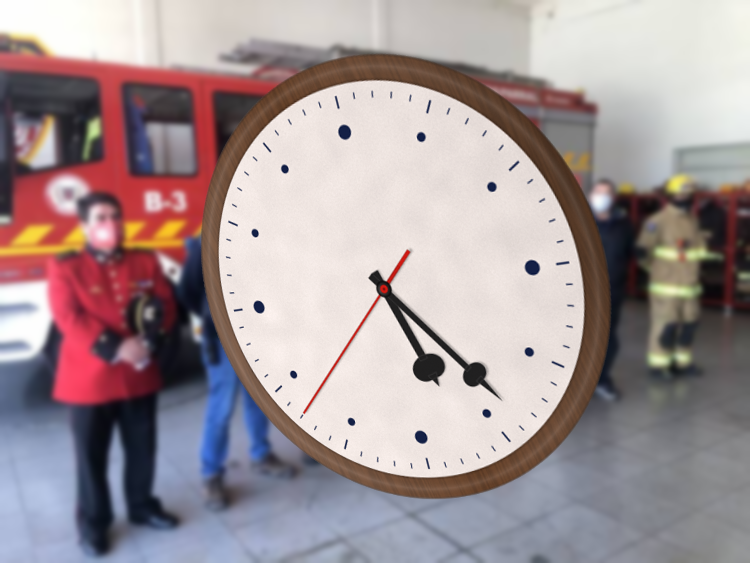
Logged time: h=5 m=23 s=38
